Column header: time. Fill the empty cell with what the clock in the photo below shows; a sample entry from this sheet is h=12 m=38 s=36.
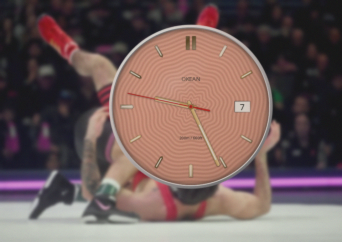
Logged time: h=9 m=25 s=47
